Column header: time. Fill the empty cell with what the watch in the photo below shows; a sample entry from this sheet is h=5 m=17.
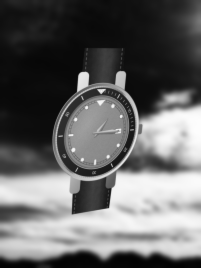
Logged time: h=1 m=15
